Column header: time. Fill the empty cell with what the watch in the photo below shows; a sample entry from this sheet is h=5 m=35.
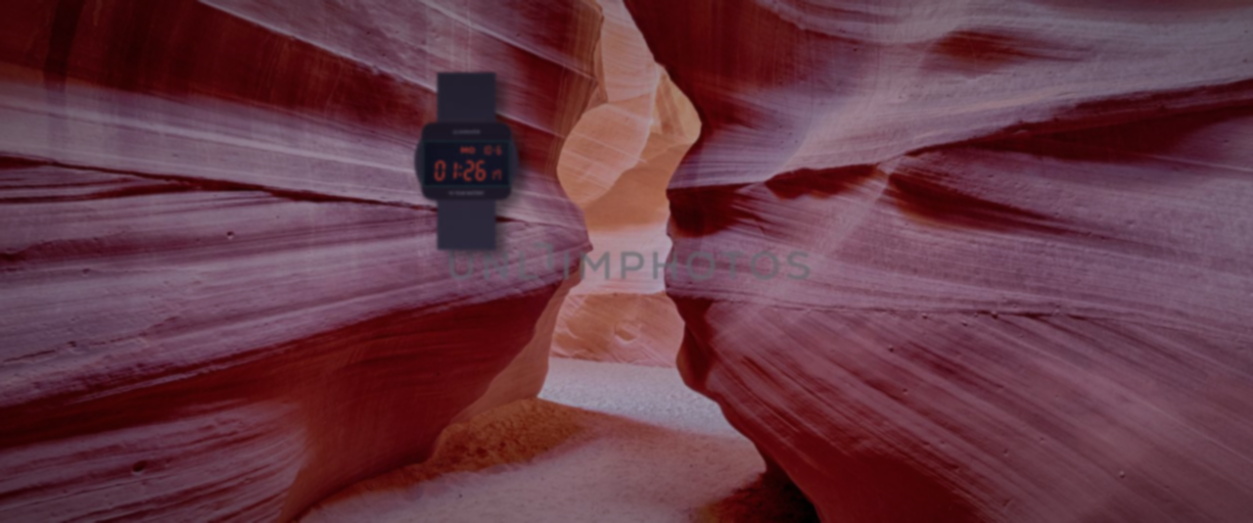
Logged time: h=1 m=26
